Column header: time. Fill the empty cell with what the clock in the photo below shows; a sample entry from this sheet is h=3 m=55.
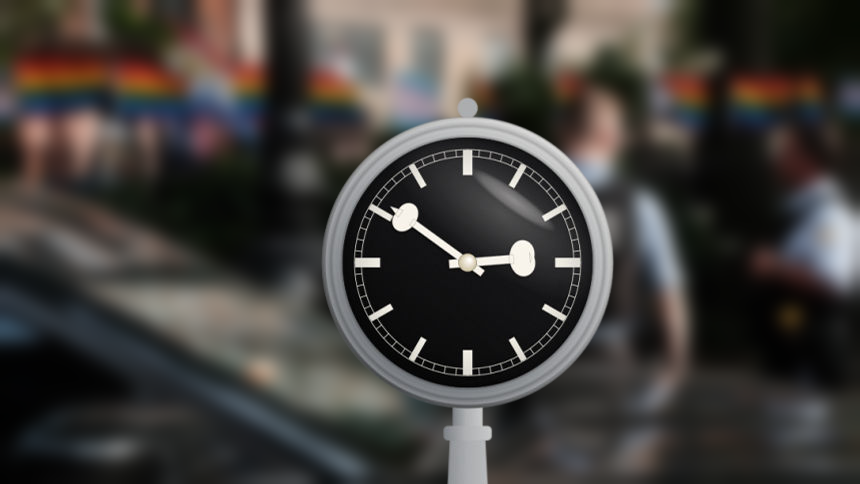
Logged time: h=2 m=51
